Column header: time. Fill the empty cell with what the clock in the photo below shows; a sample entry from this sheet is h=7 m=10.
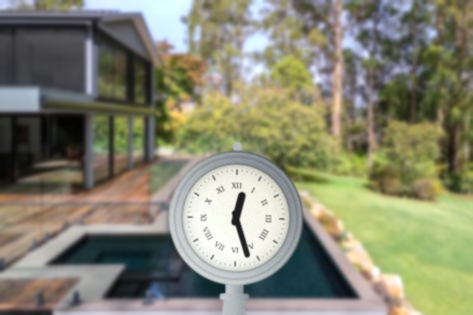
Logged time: h=12 m=27
